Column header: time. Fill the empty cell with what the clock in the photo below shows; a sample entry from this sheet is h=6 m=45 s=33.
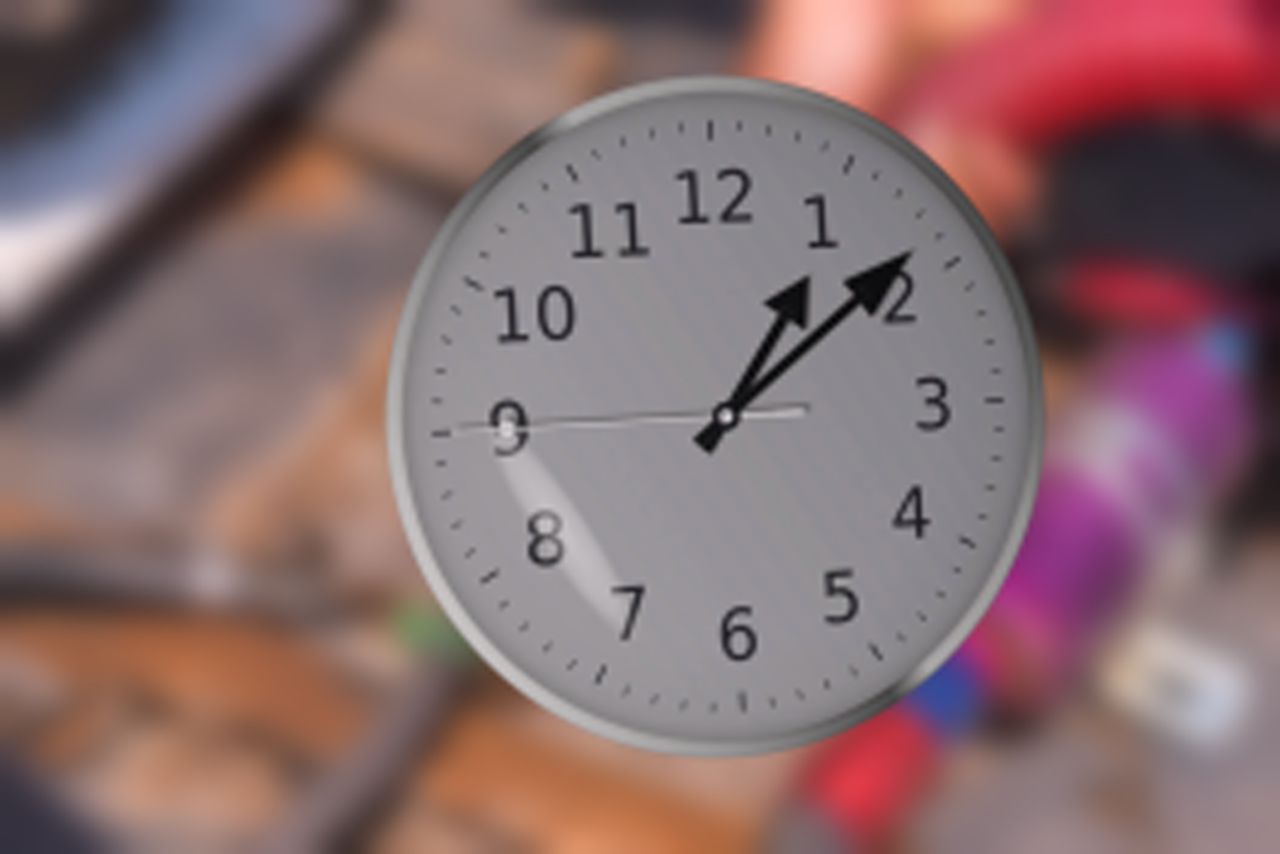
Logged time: h=1 m=8 s=45
